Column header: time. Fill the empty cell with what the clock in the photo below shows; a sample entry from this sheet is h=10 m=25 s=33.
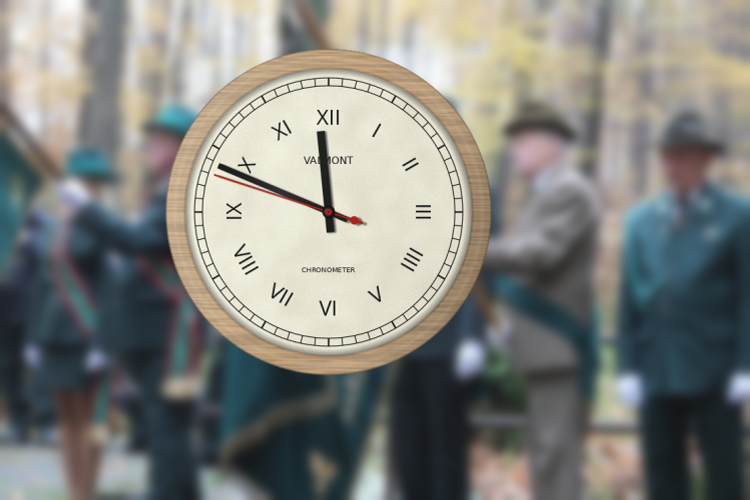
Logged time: h=11 m=48 s=48
